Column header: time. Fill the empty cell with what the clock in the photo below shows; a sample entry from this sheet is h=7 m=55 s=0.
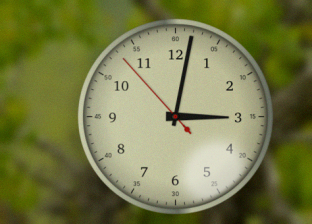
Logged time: h=3 m=1 s=53
